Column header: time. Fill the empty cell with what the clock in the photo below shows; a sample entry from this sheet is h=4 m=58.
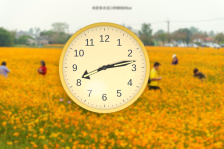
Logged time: h=8 m=13
